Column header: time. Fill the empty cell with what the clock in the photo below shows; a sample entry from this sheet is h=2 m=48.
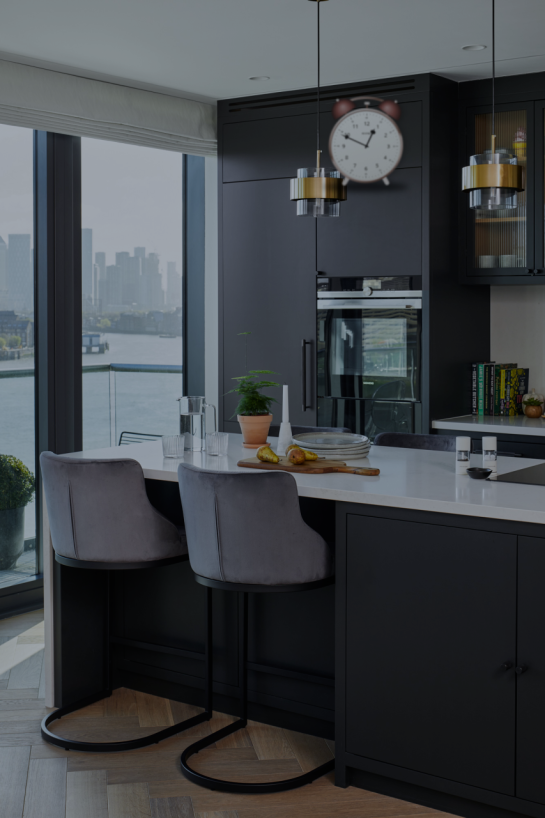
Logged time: h=12 m=49
